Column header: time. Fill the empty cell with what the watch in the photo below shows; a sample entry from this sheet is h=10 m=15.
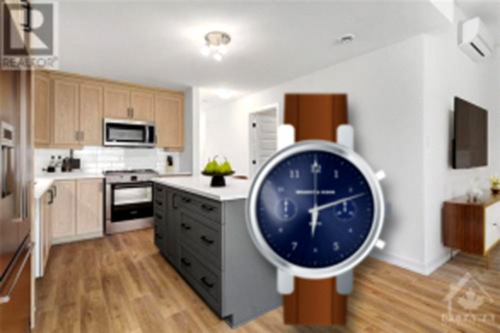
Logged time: h=6 m=12
